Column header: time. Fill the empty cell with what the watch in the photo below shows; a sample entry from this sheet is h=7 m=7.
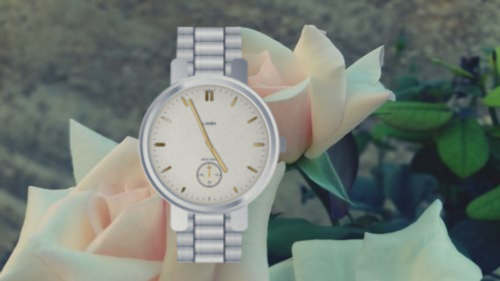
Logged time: h=4 m=56
